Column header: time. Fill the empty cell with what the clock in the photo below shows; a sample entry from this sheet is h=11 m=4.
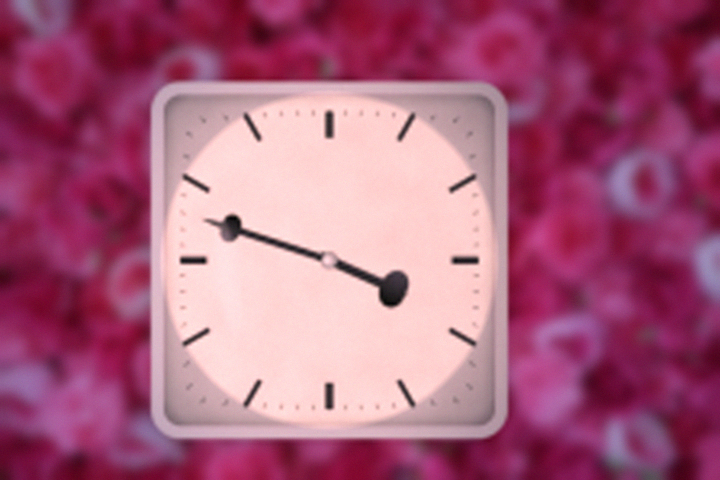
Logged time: h=3 m=48
